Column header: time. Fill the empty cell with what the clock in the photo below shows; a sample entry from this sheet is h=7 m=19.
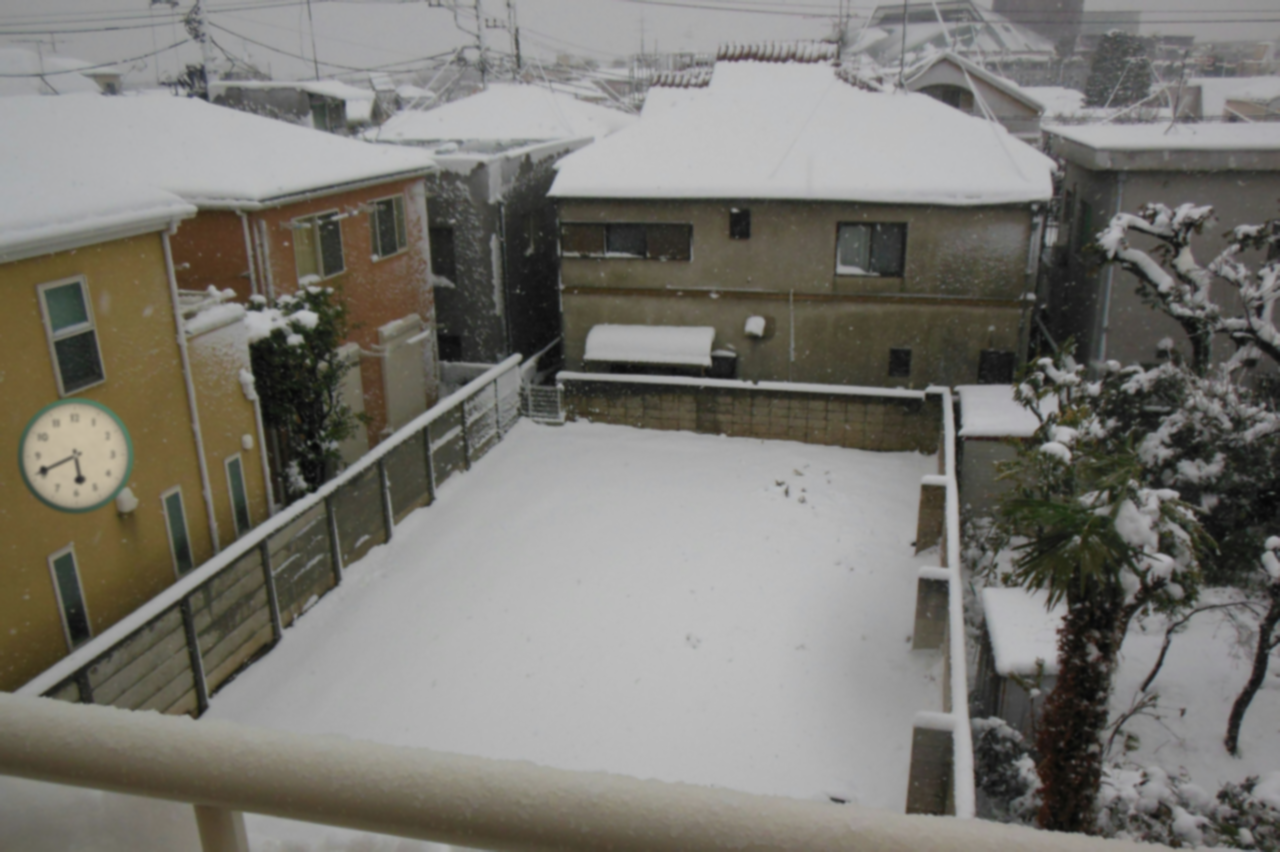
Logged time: h=5 m=41
